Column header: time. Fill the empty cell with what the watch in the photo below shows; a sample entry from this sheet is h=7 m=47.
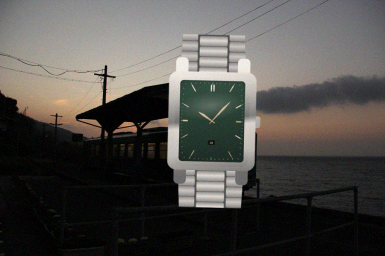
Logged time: h=10 m=7
